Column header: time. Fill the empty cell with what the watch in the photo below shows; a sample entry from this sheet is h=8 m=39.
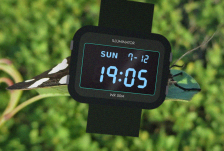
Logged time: h=19 m=5
